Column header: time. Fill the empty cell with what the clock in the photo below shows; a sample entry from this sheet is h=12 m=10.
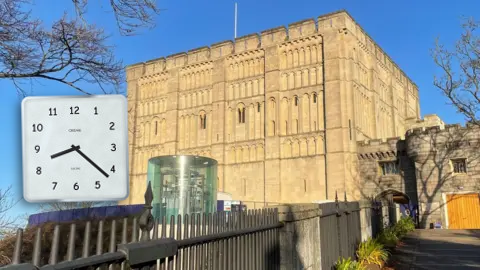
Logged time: h=8 m=22
